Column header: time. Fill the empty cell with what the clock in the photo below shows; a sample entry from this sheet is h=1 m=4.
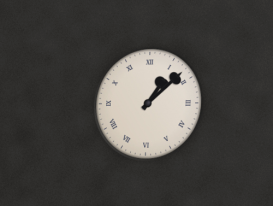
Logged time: h=1 m=8
